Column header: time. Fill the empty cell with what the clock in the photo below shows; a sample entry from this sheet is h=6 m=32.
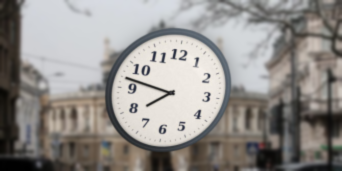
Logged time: h=7 m=47
